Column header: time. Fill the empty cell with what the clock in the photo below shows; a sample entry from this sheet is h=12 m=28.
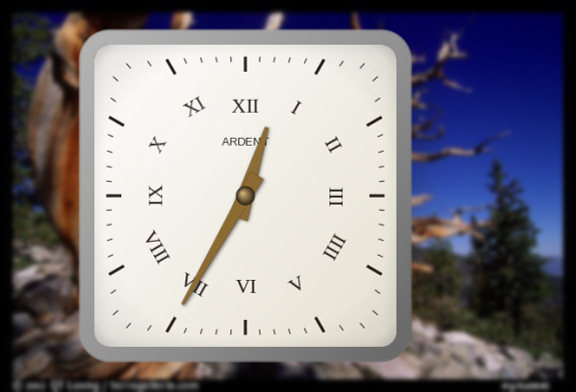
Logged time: h=12 m=35
